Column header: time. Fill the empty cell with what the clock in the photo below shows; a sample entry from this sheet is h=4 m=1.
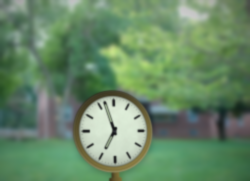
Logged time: h=6 m=57
